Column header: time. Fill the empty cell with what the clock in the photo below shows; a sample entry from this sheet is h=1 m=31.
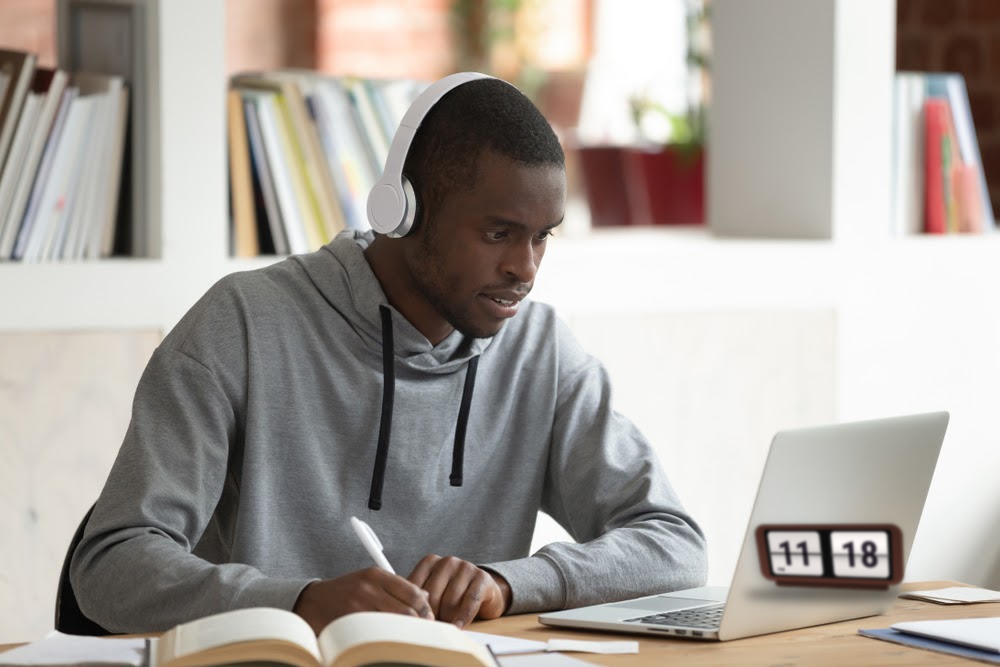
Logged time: h=11 m=18
